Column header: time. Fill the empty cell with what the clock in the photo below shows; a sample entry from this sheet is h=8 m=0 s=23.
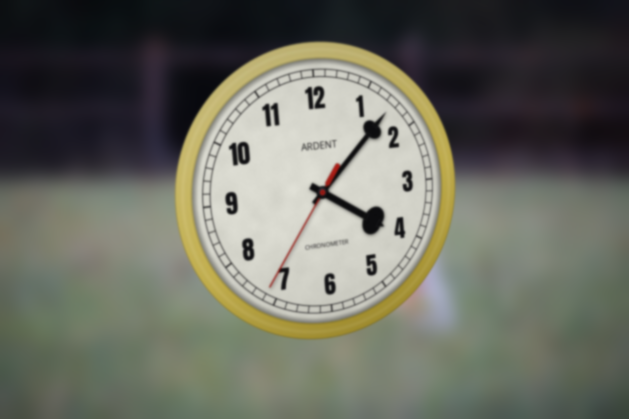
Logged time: h=4 m=7 s=36
